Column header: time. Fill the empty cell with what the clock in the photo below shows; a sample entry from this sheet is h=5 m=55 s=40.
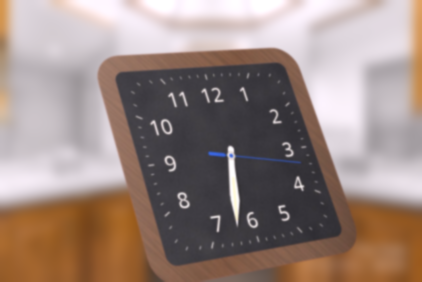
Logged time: h=6 m=32 s=17
